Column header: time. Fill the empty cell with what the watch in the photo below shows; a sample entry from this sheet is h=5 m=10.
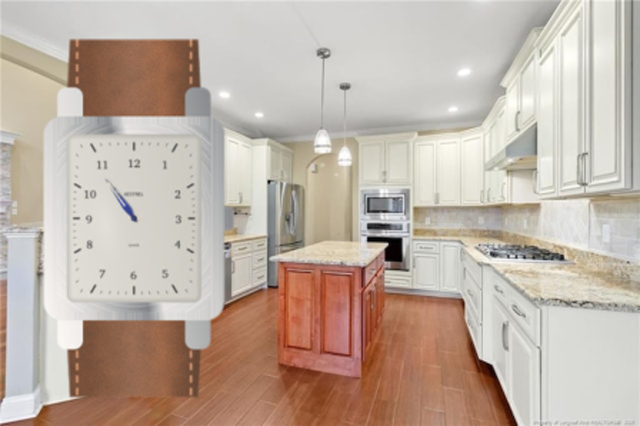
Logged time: h=10 m=54
